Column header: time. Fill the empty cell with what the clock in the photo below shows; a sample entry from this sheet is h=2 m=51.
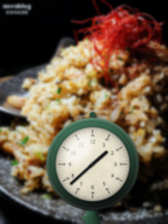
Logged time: h=1 m=38
